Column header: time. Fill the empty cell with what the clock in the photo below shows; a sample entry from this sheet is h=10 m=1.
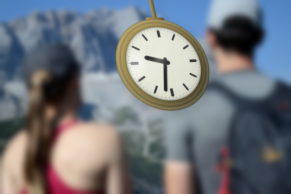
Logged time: h=9 m=32
